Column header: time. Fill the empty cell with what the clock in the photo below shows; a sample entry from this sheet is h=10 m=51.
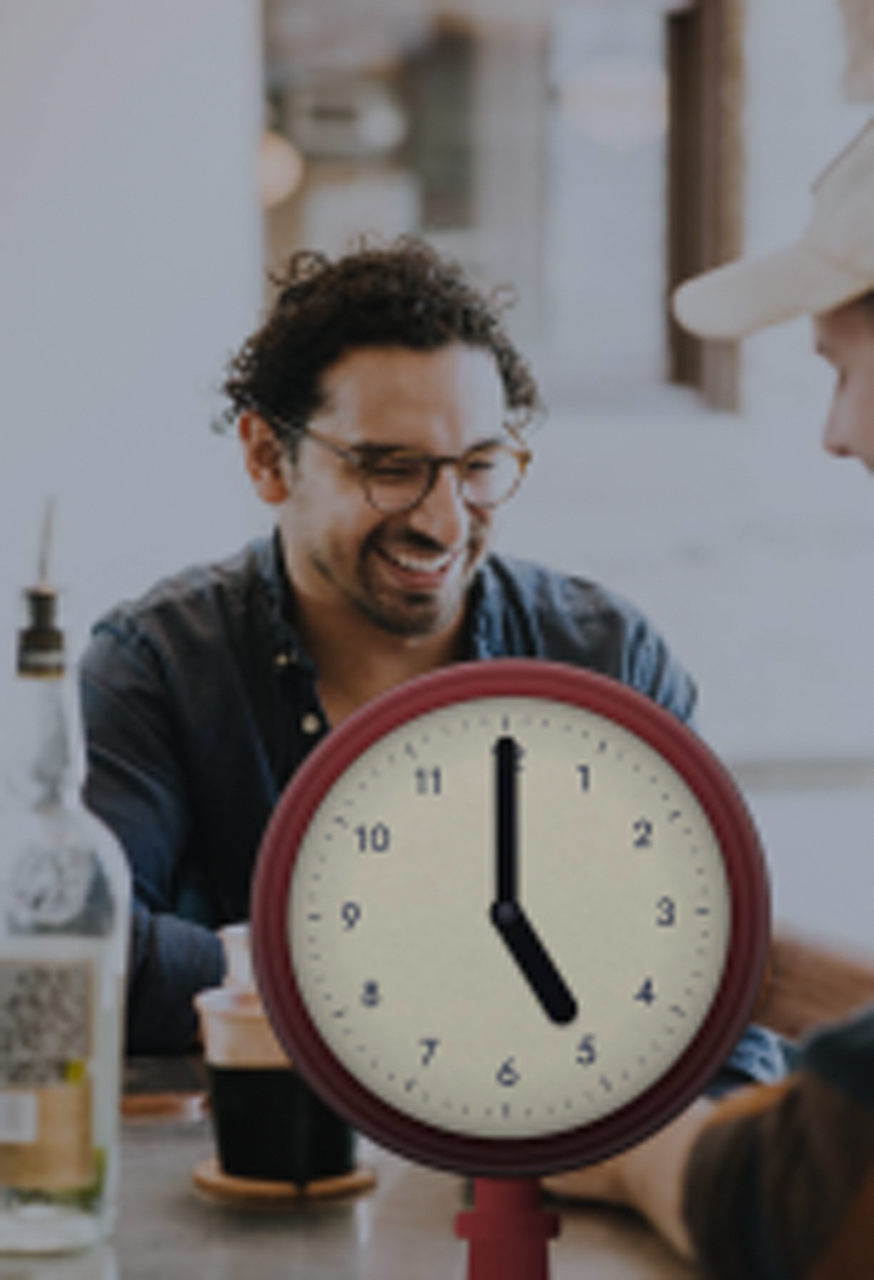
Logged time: h=5 m=0
